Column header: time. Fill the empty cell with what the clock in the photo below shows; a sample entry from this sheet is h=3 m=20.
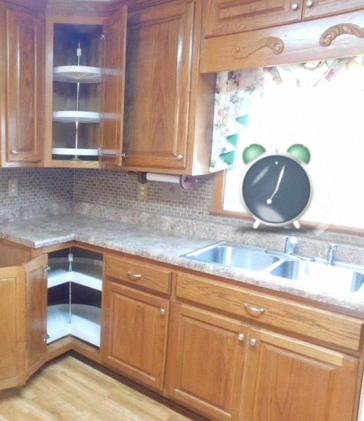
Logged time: h=7 m=3
